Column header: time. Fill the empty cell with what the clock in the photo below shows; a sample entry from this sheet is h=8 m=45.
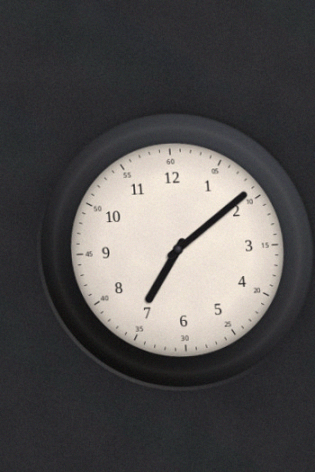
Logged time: h=7 m=9
